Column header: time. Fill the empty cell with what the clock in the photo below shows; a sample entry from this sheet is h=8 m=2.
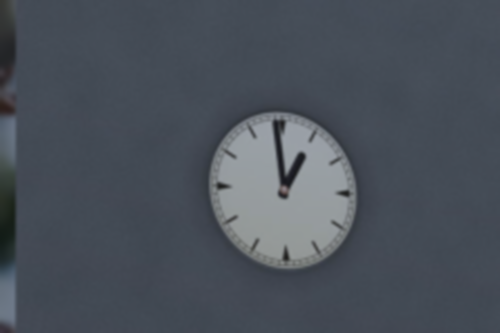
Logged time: h=12 m=59
